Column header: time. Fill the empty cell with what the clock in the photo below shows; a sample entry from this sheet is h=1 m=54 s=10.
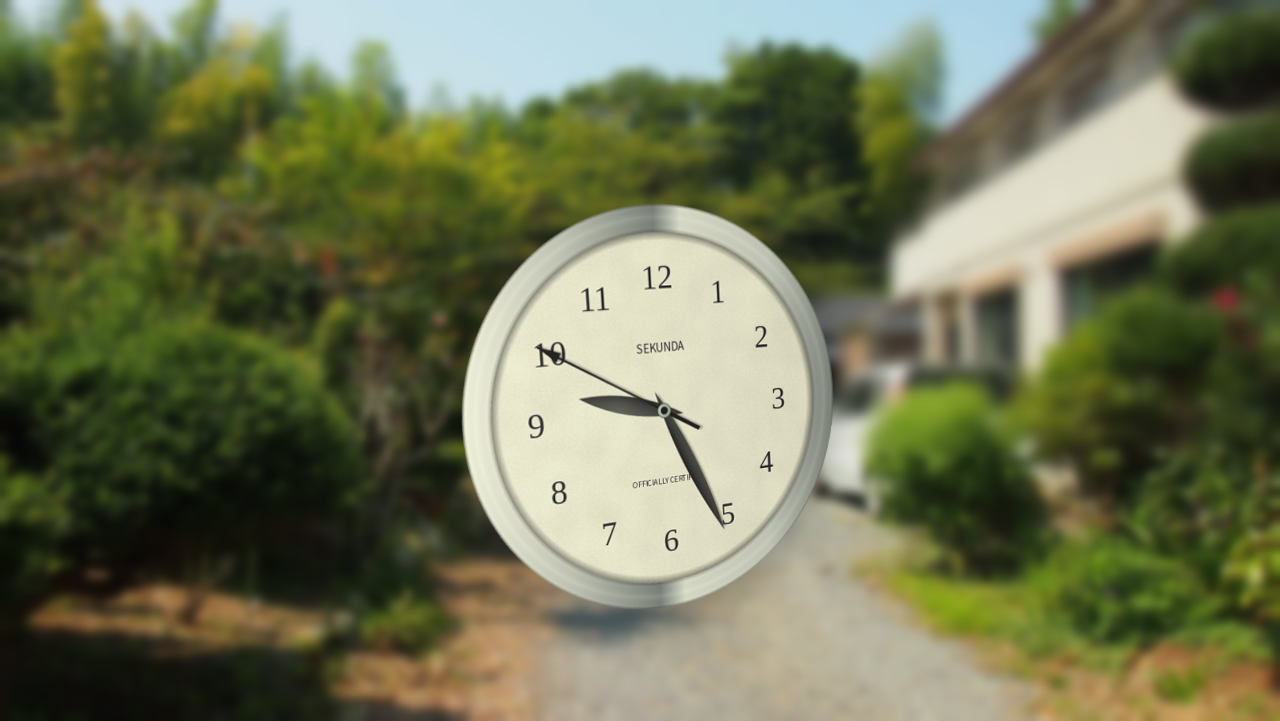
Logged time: h=9 m=25 s=50
